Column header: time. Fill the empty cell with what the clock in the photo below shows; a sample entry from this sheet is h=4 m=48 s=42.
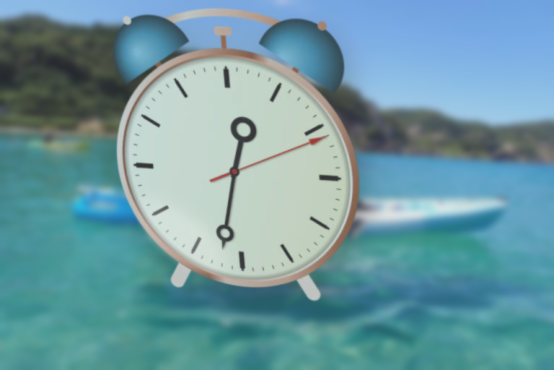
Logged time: h=12 m=32 s=11
